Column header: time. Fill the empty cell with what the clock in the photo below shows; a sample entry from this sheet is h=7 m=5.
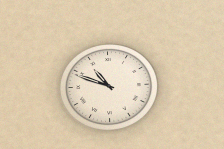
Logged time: h=10 m=49
